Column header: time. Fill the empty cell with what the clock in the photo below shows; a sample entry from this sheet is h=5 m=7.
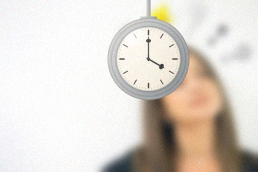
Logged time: h=4 m=0
